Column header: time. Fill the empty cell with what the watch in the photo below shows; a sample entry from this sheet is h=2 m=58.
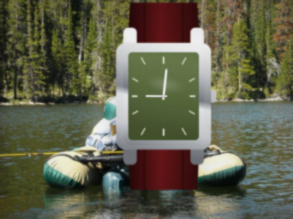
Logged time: h=9 m=1
